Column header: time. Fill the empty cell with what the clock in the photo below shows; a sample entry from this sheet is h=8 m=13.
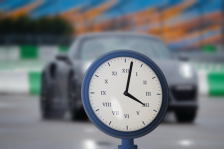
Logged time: h=4 m=2
